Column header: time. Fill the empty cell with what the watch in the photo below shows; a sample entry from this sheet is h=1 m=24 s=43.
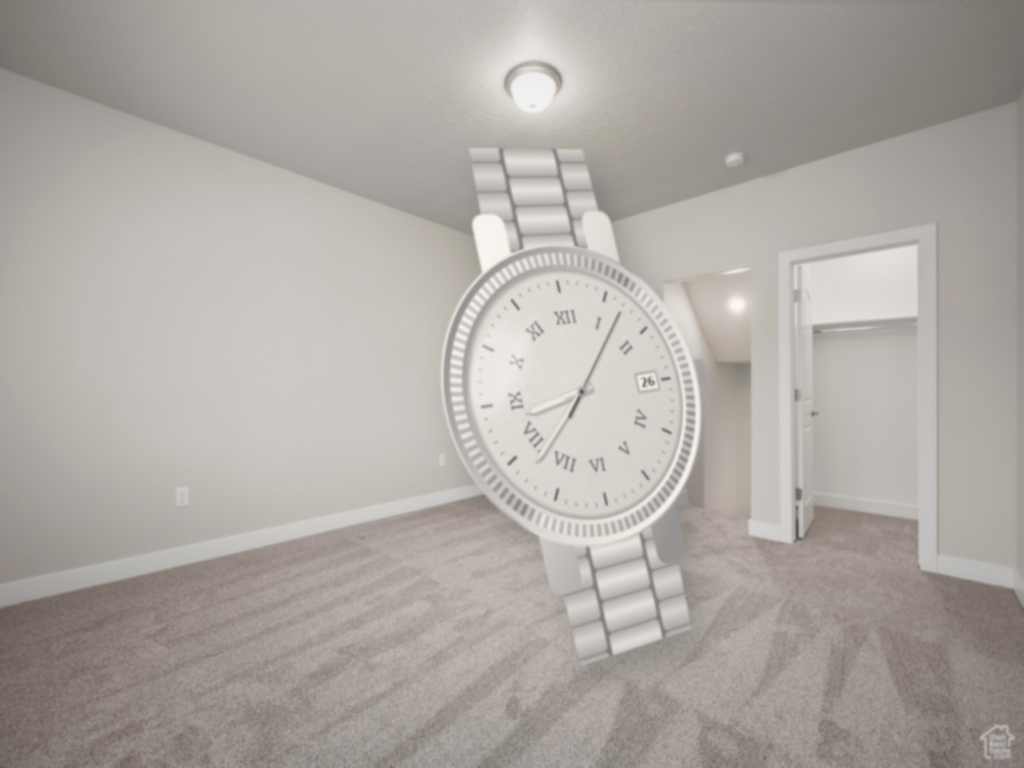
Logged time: h=8 m=38 s=7
